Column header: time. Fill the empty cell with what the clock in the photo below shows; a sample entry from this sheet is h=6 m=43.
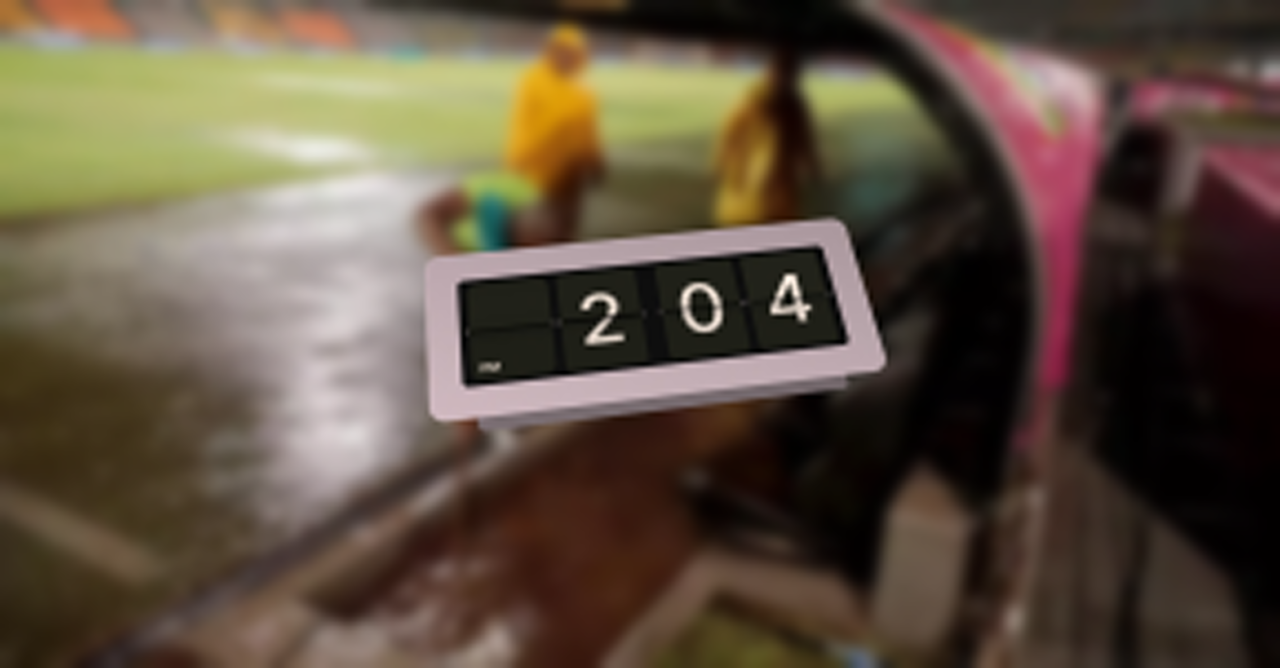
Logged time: h=2 m=4
